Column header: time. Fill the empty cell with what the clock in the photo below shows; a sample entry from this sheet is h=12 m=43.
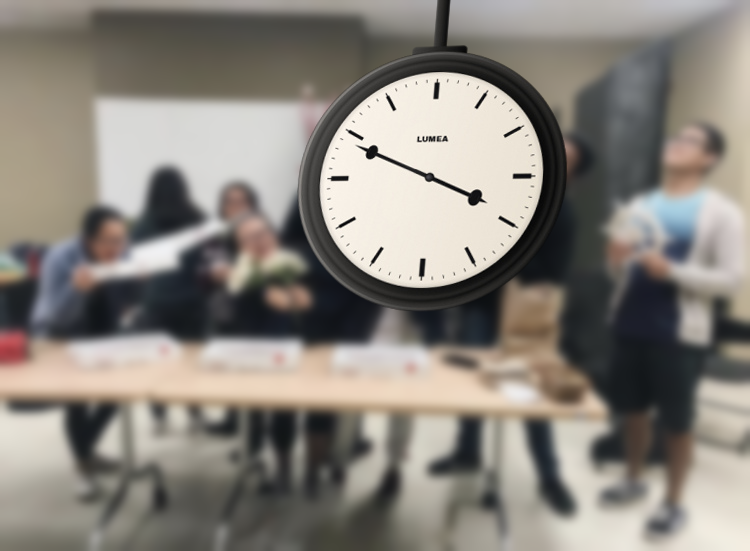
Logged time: h=3 m=49
